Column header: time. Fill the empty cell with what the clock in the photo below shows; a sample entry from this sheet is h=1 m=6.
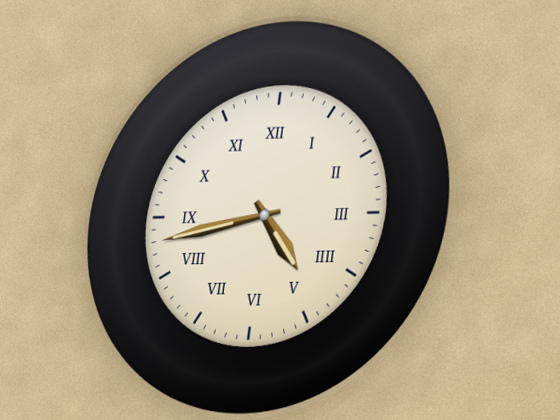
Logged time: h=4 m=43
